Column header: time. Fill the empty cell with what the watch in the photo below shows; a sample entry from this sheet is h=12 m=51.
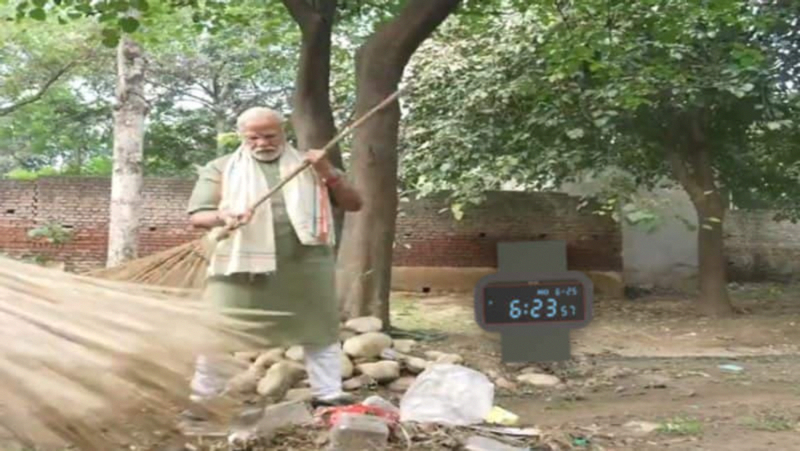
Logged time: h=6 m=23
